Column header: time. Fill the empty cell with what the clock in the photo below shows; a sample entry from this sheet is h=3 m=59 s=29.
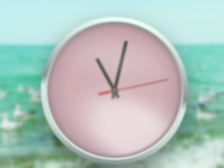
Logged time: h=11 m=2 s=13
